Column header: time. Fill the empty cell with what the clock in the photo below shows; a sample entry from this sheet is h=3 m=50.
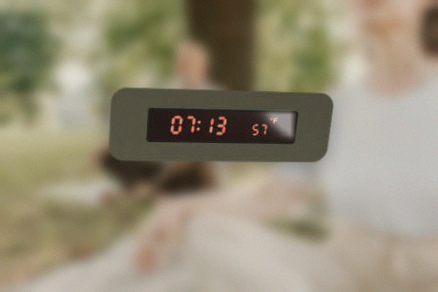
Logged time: h=7 m=13
